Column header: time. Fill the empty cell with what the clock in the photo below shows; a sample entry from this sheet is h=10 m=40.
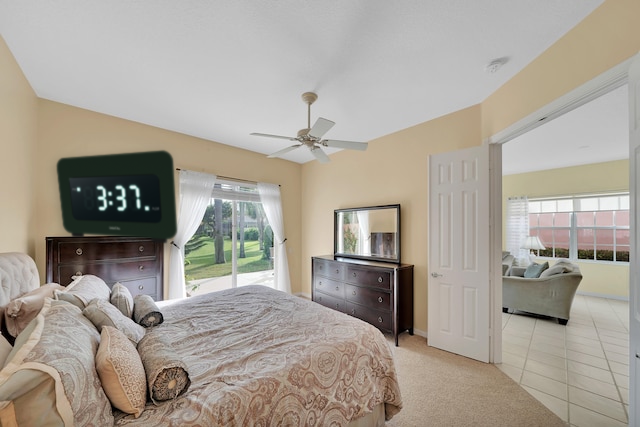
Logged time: h=3 m=37
